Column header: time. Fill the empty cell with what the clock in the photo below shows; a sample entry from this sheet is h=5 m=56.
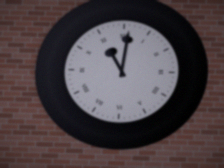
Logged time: h=11 m=1
